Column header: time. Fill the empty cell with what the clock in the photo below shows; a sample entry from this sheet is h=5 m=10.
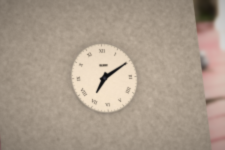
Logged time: h=7 m=10
